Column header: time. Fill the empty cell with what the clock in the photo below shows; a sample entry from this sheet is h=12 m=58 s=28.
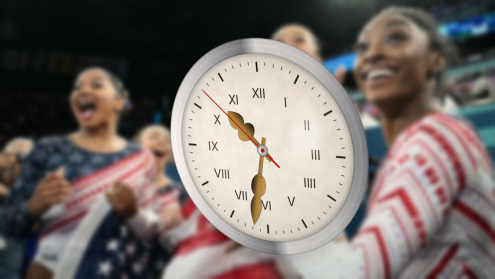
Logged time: h=10 m=31 s=52
